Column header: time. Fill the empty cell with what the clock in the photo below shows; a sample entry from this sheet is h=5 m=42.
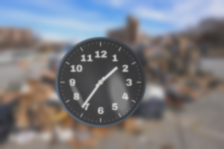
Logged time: h=1 m=36
